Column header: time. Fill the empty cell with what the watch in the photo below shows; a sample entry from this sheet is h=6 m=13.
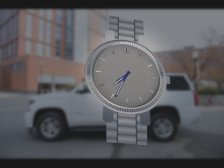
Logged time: h=7 m=34
